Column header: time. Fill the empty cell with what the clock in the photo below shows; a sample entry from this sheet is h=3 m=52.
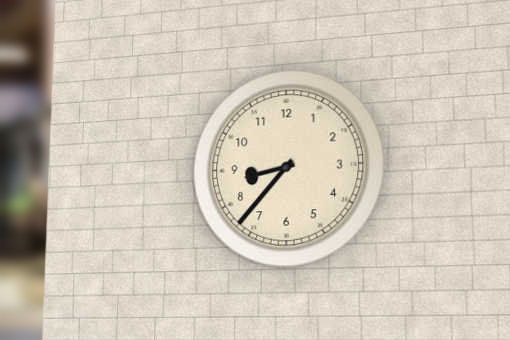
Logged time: h=8 m=37
